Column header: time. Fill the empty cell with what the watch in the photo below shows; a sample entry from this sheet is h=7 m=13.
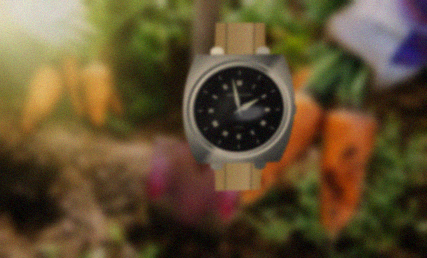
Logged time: h=1 m=58
